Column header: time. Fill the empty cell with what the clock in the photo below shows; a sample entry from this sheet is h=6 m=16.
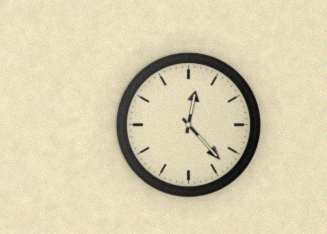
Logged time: h=12 m=23
